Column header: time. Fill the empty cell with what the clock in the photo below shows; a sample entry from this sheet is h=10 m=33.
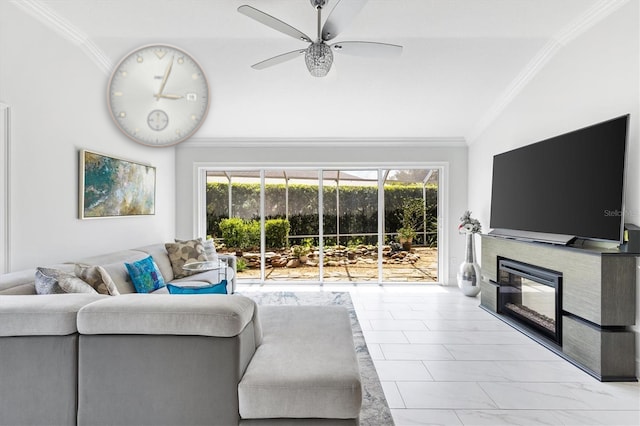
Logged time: h=3 m=3
